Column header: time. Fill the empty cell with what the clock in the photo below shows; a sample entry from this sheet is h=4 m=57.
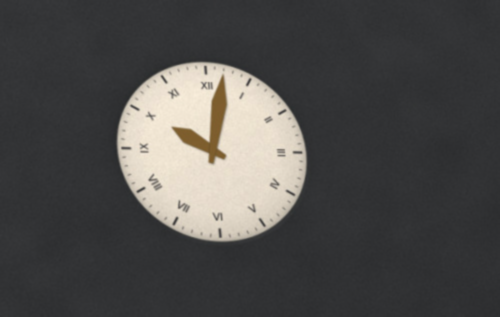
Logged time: h=10 m=2
